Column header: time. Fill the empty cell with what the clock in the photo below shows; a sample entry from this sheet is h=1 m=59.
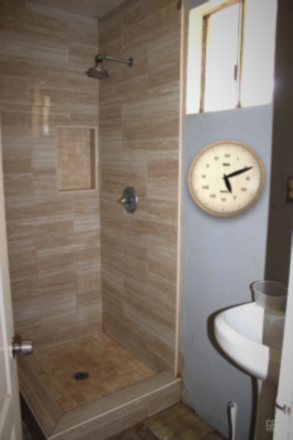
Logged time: h=5 m=11
